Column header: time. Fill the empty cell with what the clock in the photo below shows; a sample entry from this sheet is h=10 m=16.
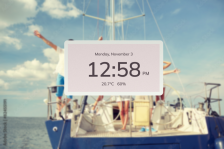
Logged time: h=12 m=58
